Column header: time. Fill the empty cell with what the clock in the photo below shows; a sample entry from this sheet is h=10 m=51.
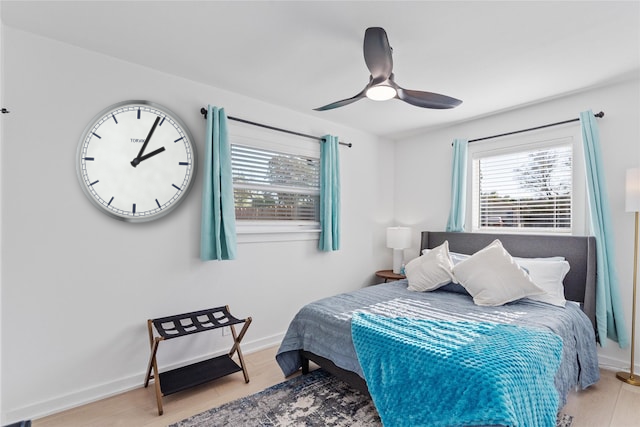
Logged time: h=2 m=4
